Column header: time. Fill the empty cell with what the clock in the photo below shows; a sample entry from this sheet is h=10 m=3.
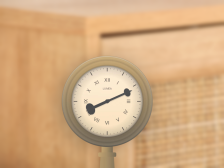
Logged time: h=8 m=11
